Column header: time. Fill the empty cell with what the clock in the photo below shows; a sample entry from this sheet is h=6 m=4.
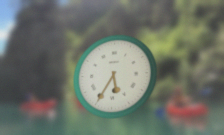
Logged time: h=5 m=35
